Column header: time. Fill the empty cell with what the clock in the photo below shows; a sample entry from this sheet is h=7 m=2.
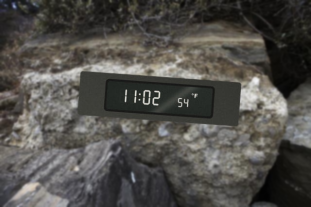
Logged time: h=11 m=2
